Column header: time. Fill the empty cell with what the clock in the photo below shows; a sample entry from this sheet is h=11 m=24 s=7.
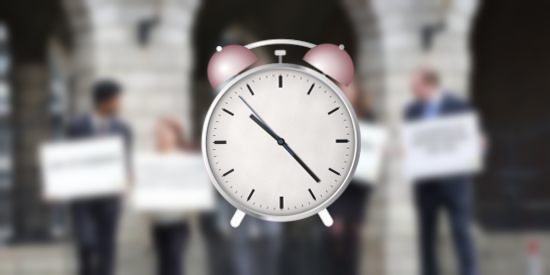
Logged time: h=10 m=22 s=53
